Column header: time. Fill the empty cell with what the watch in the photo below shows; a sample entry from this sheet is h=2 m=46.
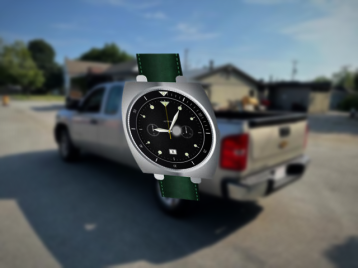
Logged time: h=9 m=5
